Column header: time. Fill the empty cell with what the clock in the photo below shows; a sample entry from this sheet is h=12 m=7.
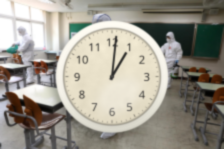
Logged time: h=1 m=1
